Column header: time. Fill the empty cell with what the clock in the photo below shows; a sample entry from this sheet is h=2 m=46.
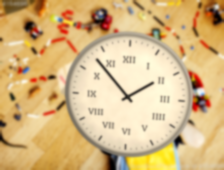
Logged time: h=1 m=53
